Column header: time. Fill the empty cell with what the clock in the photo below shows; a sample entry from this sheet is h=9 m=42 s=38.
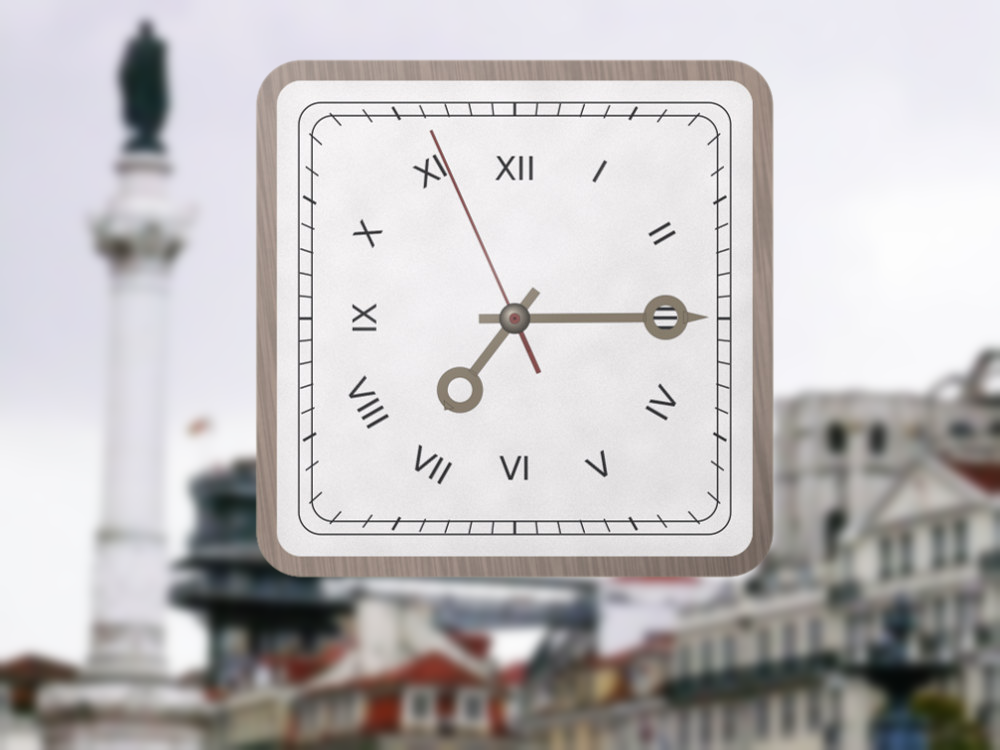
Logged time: h=7 m=14 s=56
